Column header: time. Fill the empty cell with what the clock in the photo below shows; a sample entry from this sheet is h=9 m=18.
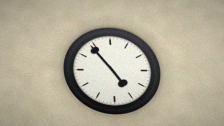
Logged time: h=4 m=54
